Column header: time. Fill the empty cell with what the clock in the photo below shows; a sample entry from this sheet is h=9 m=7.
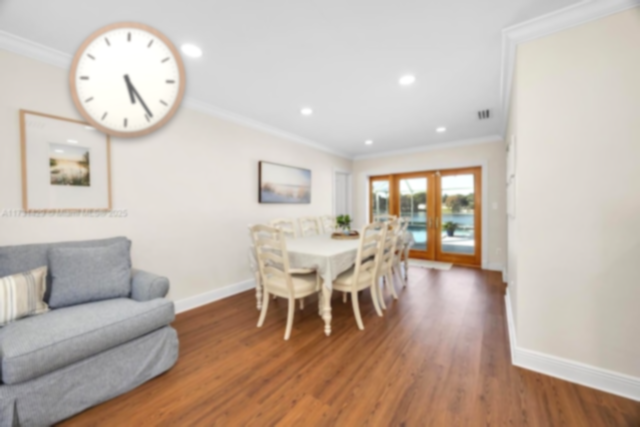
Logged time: h=5 m=24
